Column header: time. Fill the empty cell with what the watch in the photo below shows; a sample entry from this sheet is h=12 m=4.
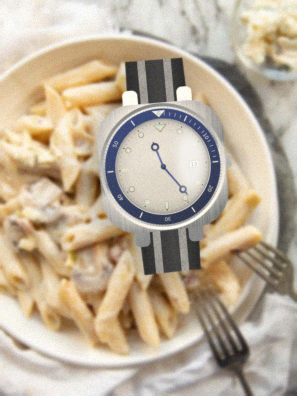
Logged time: h=11 m=24
